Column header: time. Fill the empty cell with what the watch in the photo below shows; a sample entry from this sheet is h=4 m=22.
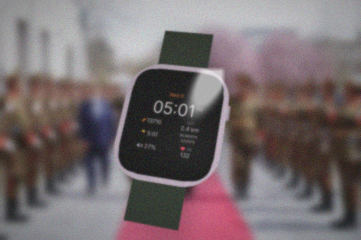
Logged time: h=5 m=1
